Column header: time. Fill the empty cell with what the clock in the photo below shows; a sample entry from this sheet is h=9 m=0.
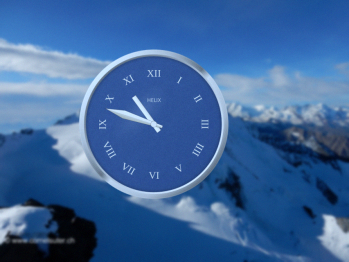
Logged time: h=10 m=48
